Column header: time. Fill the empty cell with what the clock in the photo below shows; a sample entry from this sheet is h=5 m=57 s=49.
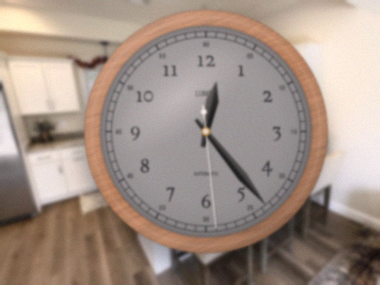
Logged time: h=12 m=23 s=29
